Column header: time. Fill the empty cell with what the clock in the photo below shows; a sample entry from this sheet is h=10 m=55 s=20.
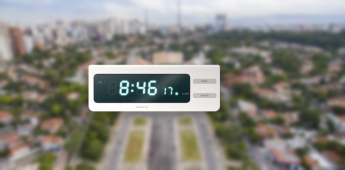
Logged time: h=8 m=46 s=17
